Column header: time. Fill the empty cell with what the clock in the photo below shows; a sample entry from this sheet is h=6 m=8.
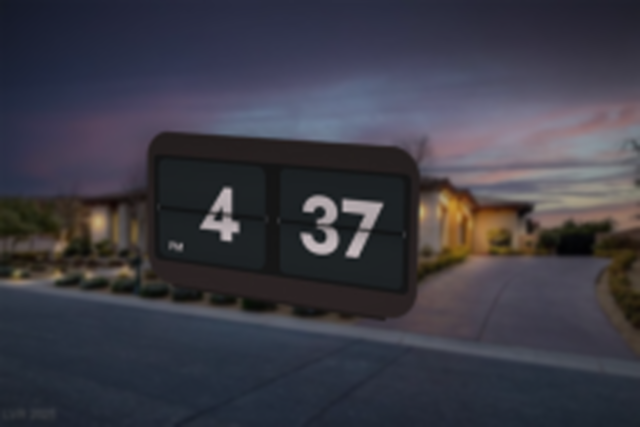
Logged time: h=4 m=37
